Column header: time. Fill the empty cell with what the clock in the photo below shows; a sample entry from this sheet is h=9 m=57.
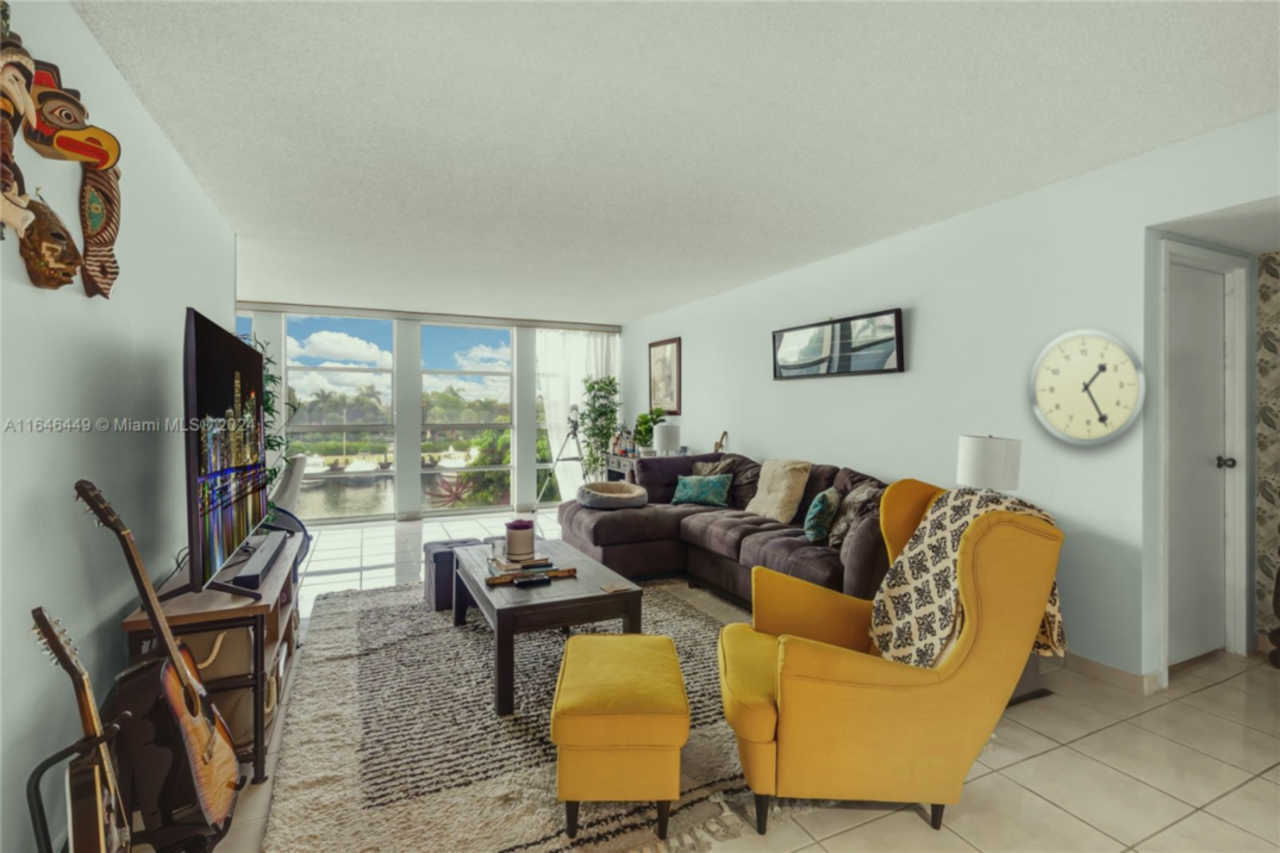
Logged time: h=1 m=26
